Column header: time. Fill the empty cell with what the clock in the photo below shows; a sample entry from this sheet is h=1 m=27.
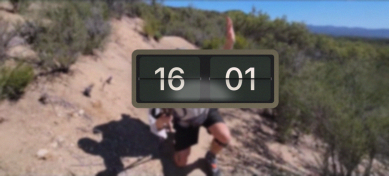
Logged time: h=16 m=1
